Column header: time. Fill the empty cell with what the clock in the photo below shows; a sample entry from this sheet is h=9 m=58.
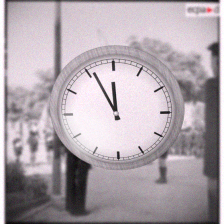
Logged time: h=11 m=56
